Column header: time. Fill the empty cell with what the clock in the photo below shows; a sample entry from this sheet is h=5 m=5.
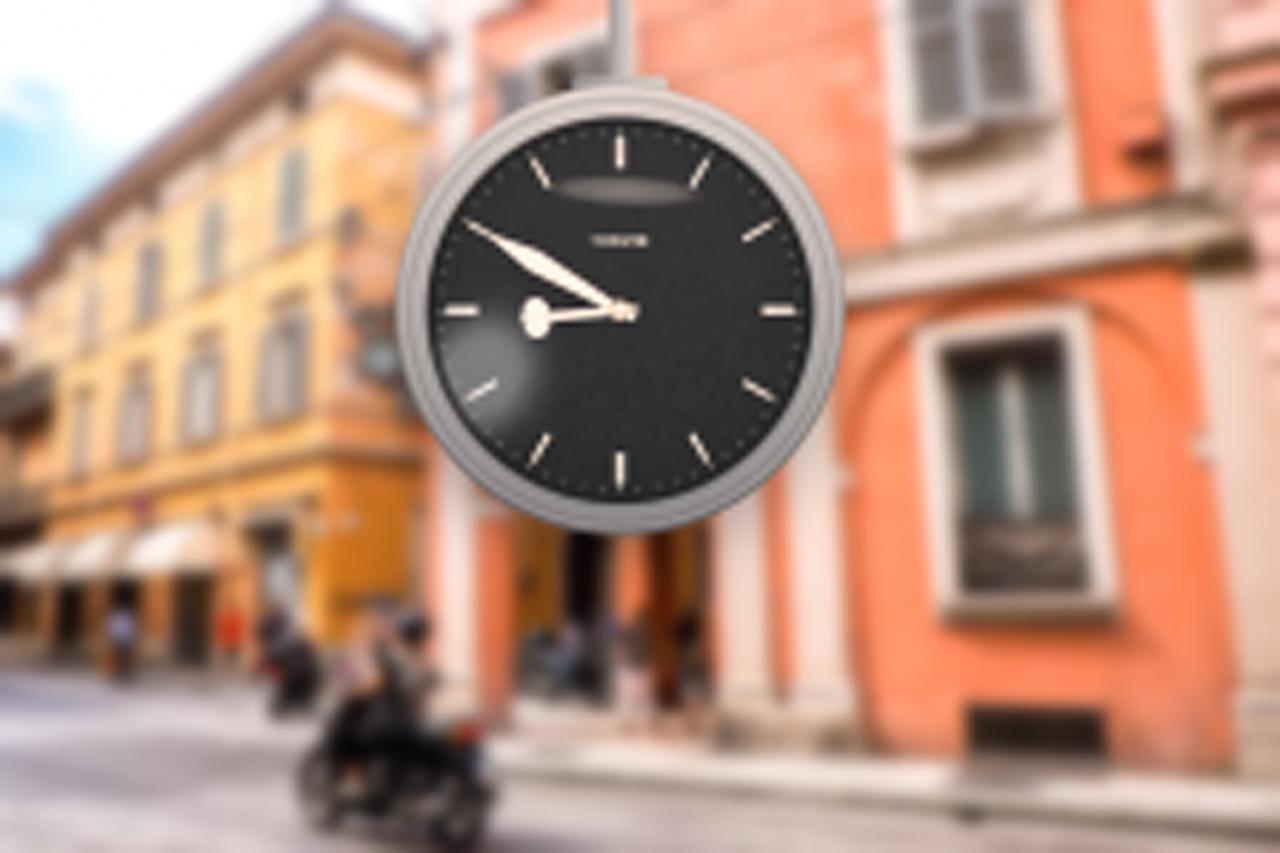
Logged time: h=8 m=50
